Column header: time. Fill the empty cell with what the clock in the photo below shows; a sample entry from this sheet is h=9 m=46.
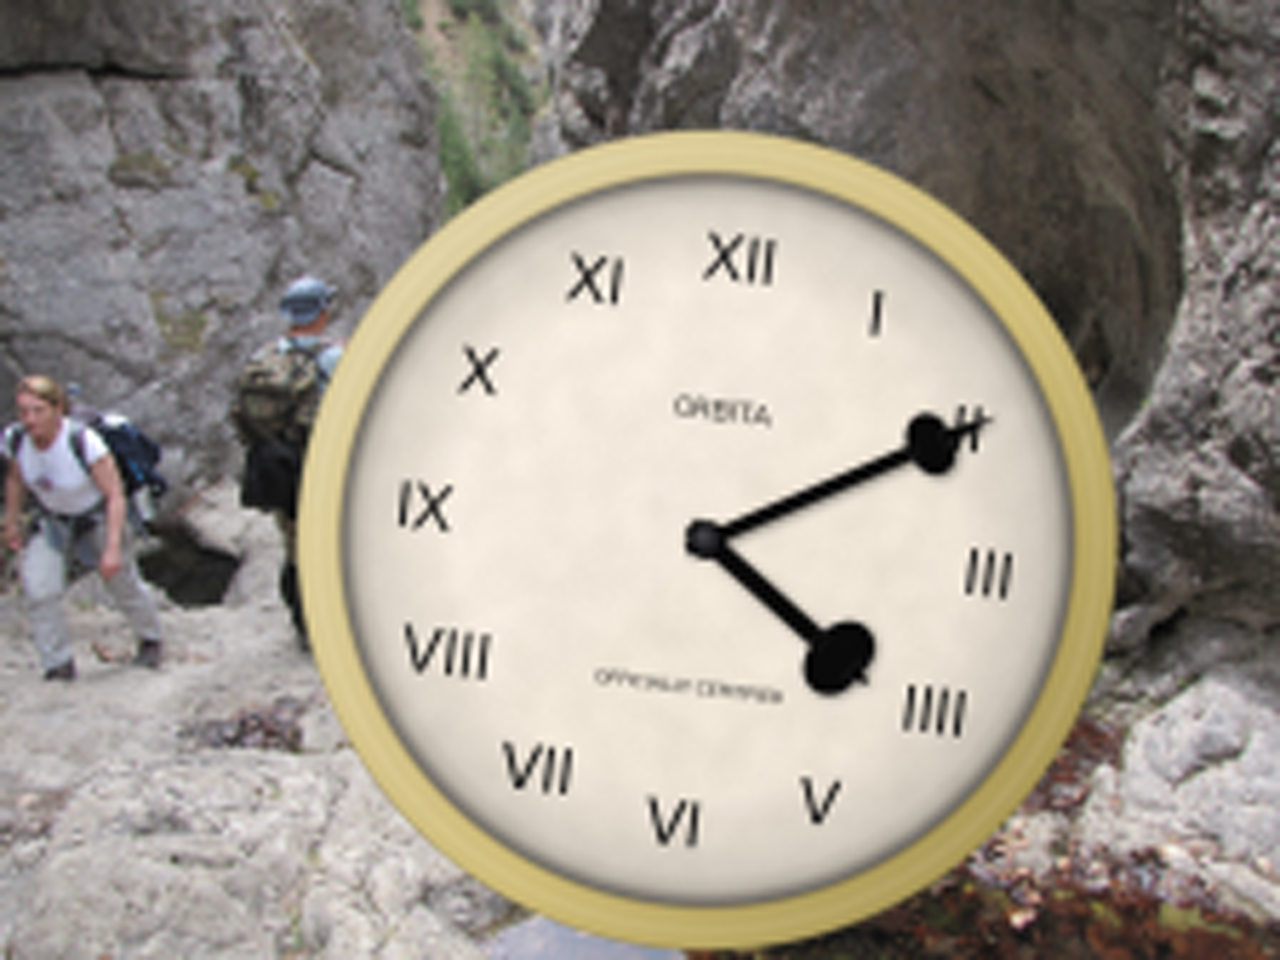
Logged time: h=4 m=10
